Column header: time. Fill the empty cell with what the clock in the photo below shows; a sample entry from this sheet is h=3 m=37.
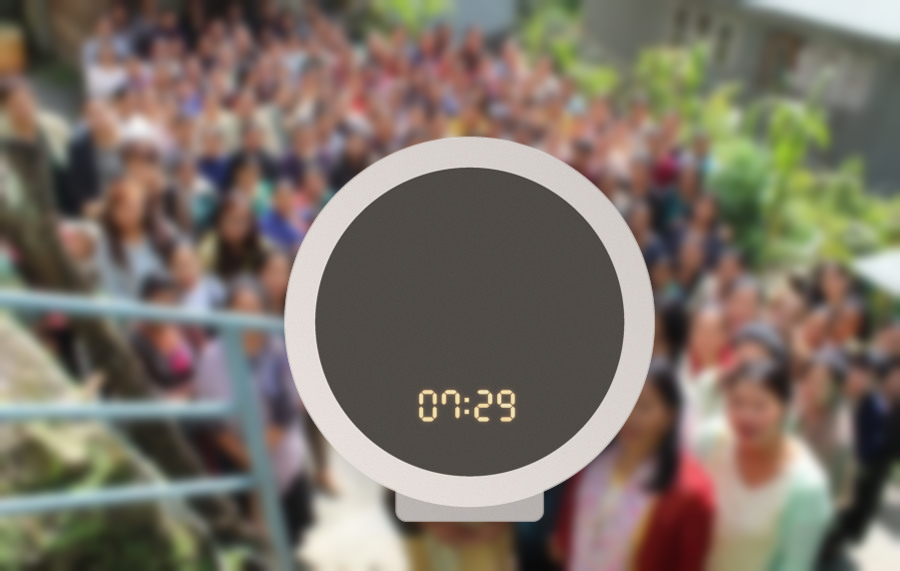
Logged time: h=7 m=29
